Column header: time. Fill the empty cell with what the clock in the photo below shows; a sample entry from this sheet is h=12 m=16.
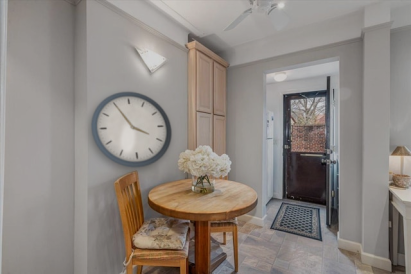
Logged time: h=3 m=55
